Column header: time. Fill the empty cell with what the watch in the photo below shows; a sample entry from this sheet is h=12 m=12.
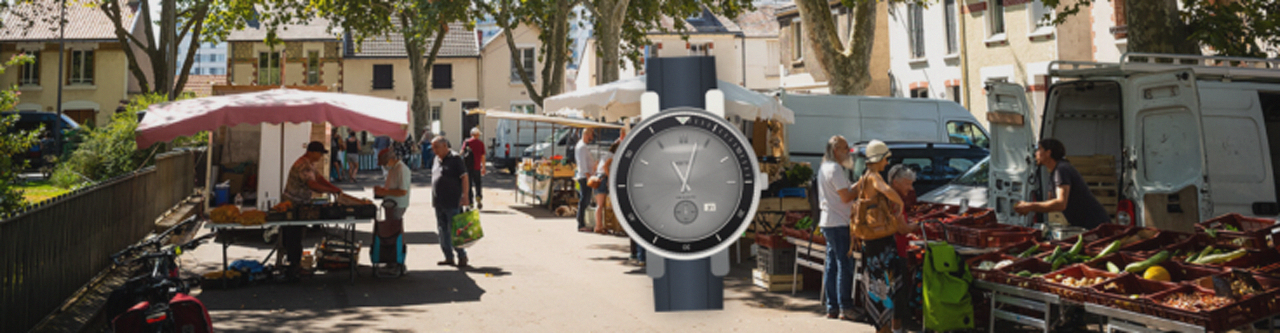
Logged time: h=11 m=3
